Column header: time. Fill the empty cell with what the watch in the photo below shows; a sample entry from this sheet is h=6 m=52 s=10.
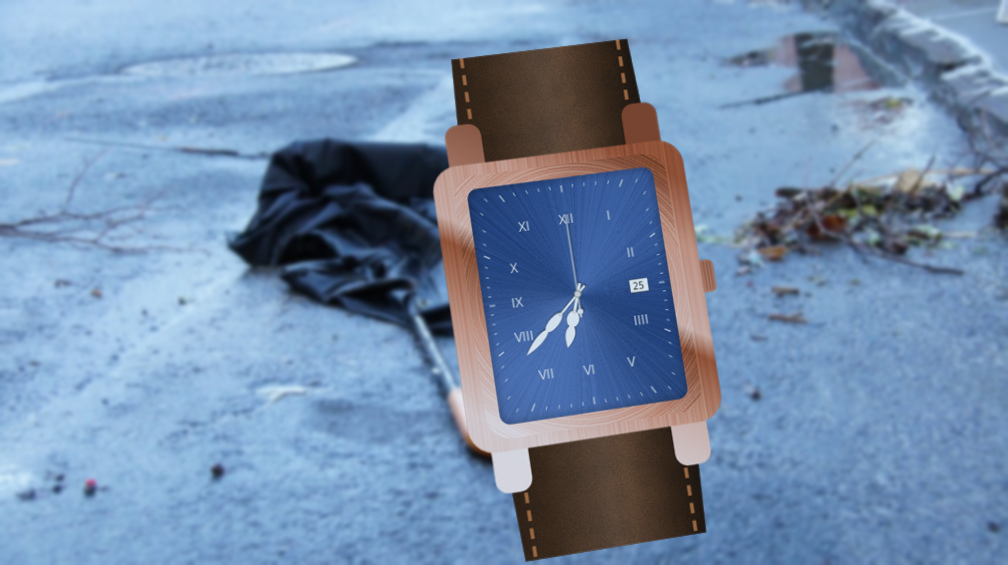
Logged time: h=6 m=38 s=0
